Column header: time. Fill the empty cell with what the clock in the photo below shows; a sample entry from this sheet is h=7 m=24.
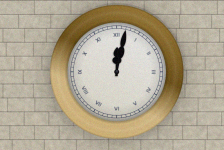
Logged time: h=12 m=2
